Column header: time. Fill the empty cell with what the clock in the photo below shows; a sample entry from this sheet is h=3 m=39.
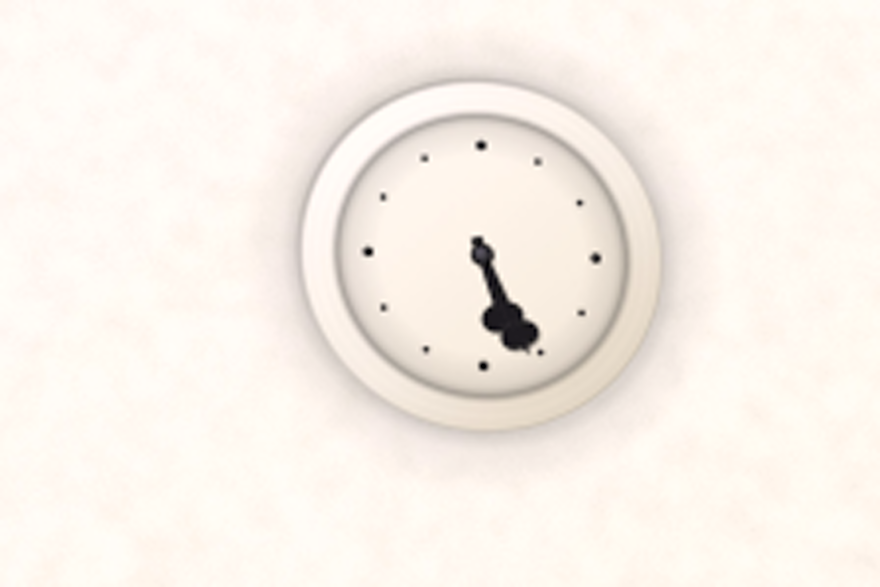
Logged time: h=5 m=26
